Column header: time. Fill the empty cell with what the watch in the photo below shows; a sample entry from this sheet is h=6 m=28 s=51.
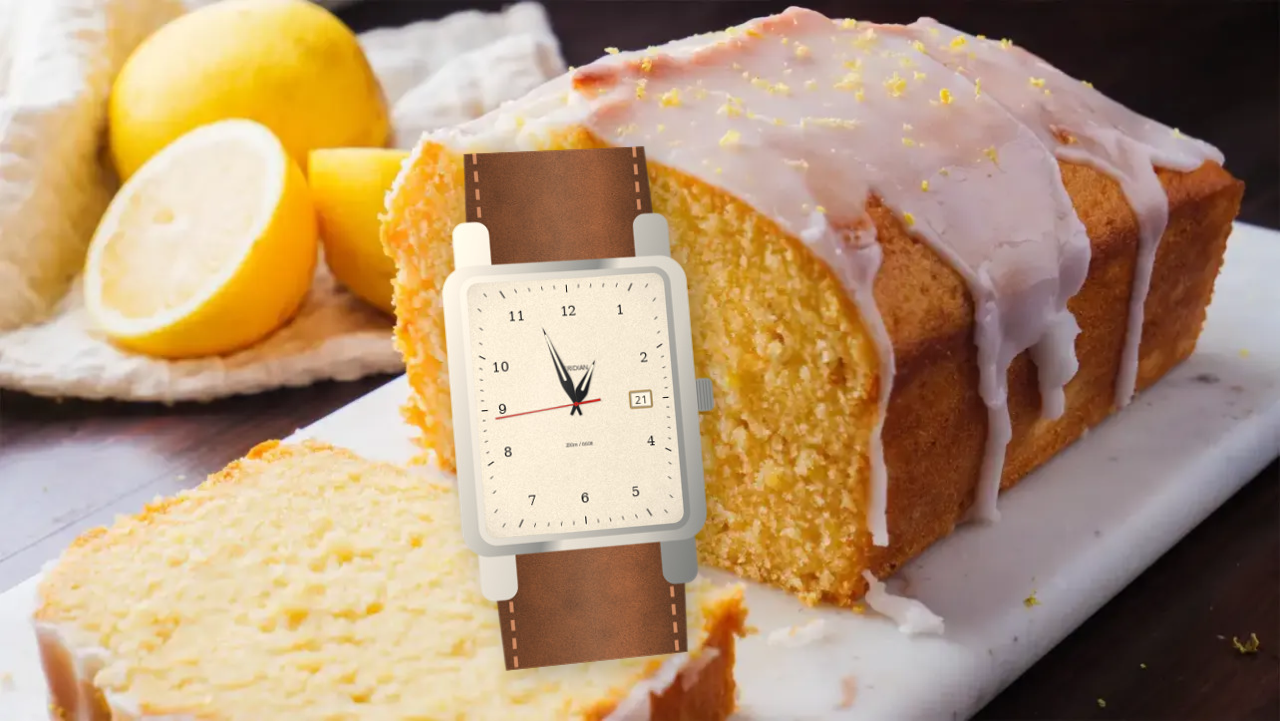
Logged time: h=12 m=56 s=44
